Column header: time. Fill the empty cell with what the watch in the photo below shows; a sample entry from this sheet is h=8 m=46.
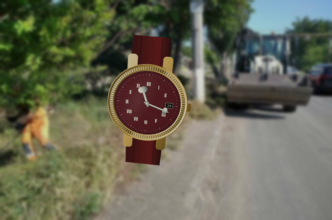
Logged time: h=11 m=18
